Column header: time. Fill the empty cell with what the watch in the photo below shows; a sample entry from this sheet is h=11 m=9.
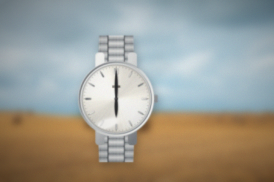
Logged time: h=6 m=0
